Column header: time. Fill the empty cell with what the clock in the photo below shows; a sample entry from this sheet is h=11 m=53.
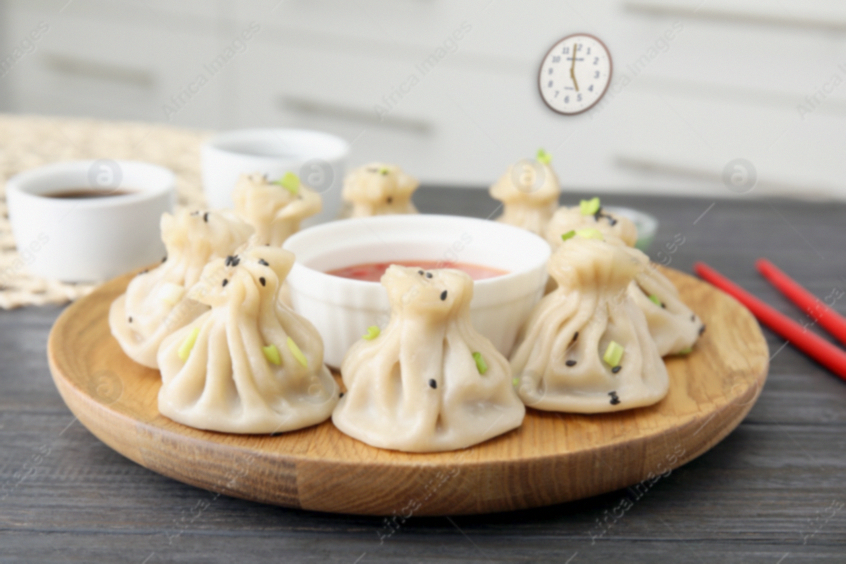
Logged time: h=4 m=59
